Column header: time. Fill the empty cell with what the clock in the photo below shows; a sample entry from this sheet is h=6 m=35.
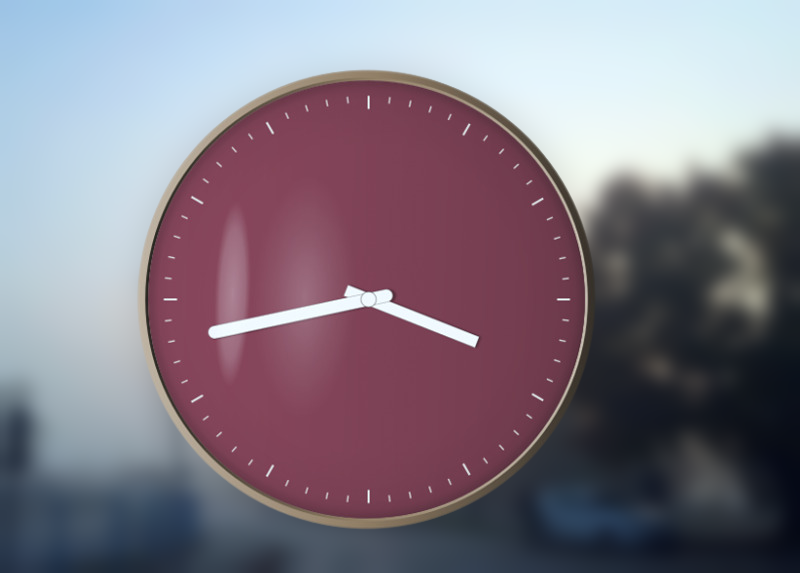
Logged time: h=3 m=43
